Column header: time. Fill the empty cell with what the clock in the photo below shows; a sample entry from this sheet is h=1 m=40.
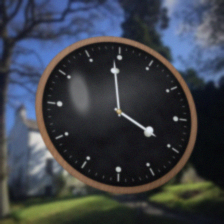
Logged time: h=3 m=59
